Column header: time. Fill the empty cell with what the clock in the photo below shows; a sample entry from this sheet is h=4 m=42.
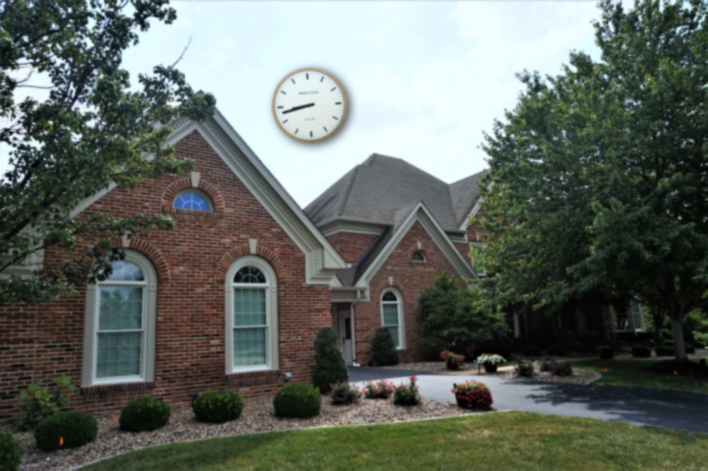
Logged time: h=8 m=43
